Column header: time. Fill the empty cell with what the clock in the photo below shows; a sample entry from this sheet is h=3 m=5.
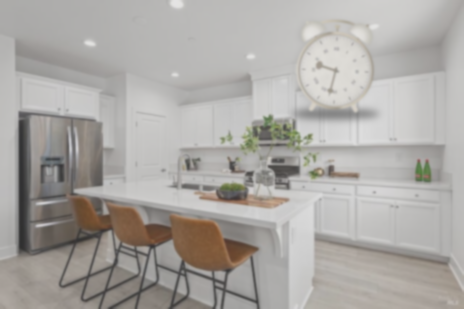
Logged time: h=9 m=32
